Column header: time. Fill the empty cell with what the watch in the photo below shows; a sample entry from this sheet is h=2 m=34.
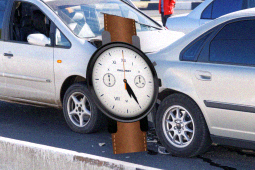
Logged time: h=5 m=25
